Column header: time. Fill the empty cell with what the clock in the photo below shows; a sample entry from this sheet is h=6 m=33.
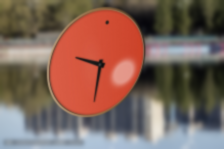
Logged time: h=9 m=30
